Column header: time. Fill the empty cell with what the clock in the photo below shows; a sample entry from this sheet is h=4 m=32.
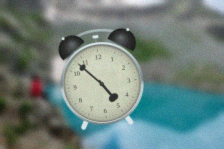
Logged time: h=4 m=53
